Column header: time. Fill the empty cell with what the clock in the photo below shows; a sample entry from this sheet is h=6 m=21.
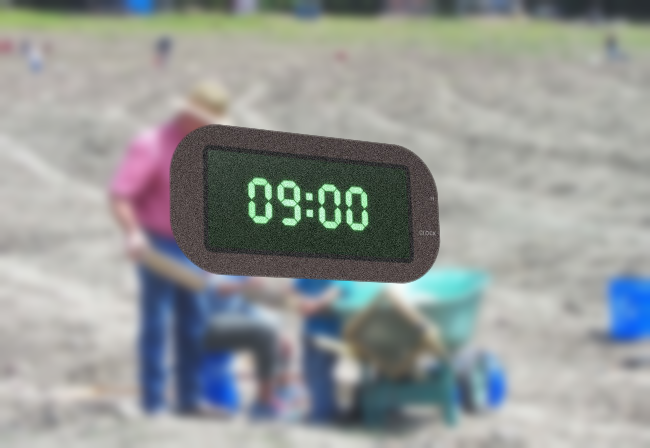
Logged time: h=9 m=0
